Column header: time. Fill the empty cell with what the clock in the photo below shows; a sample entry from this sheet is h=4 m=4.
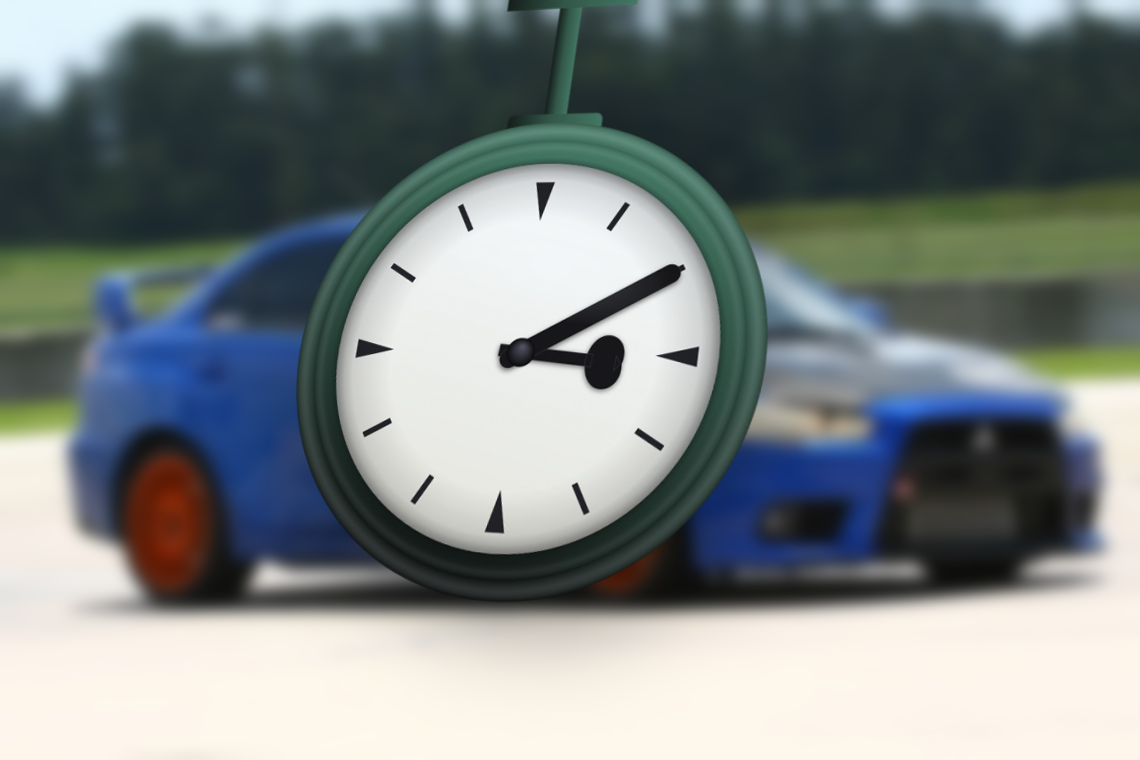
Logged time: h=3 m=10
